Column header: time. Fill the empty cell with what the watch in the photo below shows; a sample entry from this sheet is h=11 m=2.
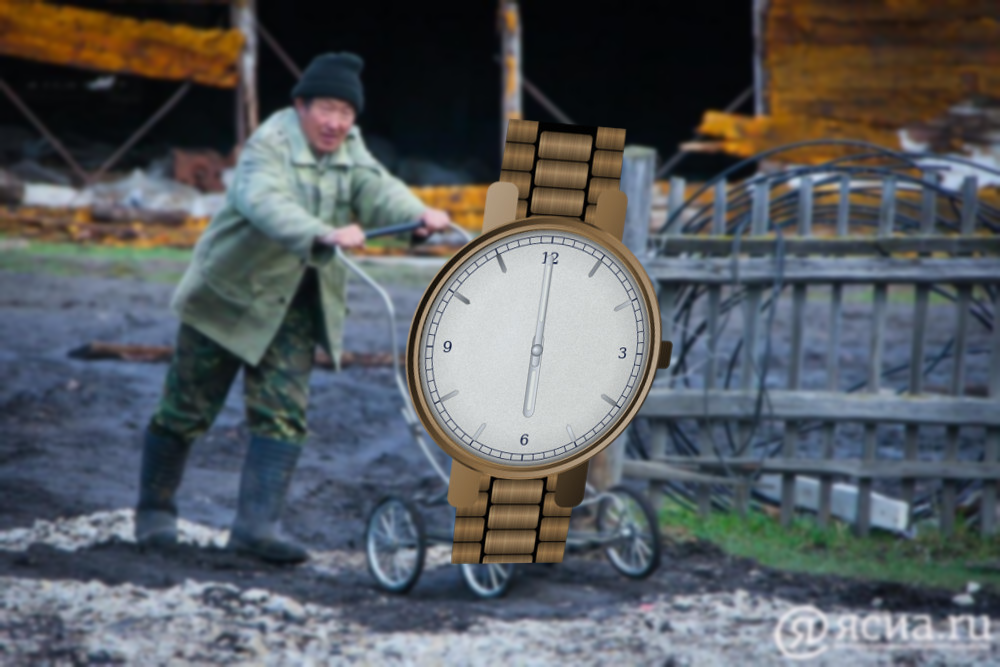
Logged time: h=6 m=0
